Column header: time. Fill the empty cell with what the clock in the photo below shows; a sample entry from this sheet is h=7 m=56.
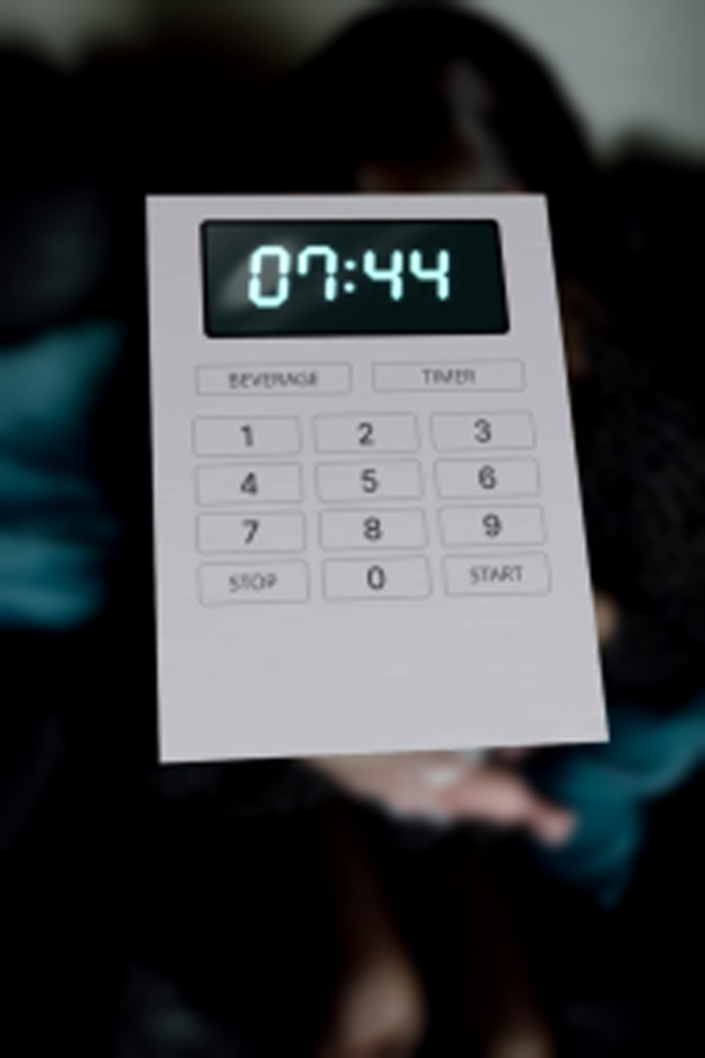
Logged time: h=7 m=44
